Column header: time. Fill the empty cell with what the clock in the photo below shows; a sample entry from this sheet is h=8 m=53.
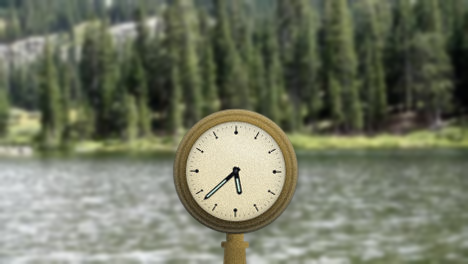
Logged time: h=5 m=38
